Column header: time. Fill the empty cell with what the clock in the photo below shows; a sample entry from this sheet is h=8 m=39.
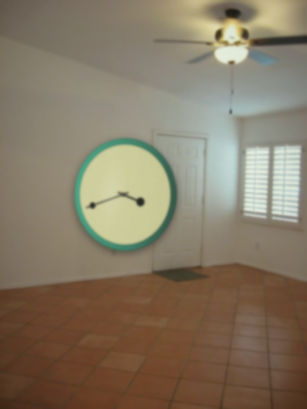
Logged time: h=3 m=42
